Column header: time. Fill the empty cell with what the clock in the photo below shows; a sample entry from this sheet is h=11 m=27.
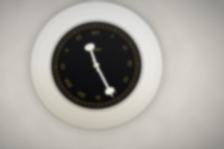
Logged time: h=11 m=26
